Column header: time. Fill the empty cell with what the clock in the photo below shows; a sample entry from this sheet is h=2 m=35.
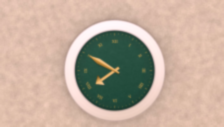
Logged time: h=7 m=50
